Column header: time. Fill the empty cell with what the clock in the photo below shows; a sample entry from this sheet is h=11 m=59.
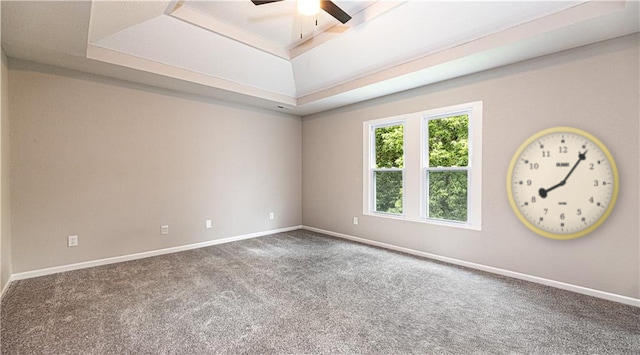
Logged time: h=8 m=6
